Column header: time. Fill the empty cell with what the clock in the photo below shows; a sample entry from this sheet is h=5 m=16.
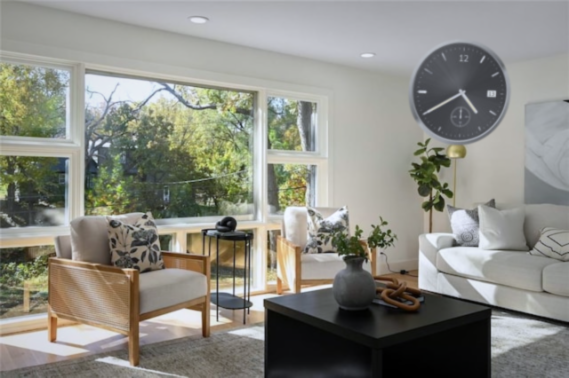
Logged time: h=4 m=40
